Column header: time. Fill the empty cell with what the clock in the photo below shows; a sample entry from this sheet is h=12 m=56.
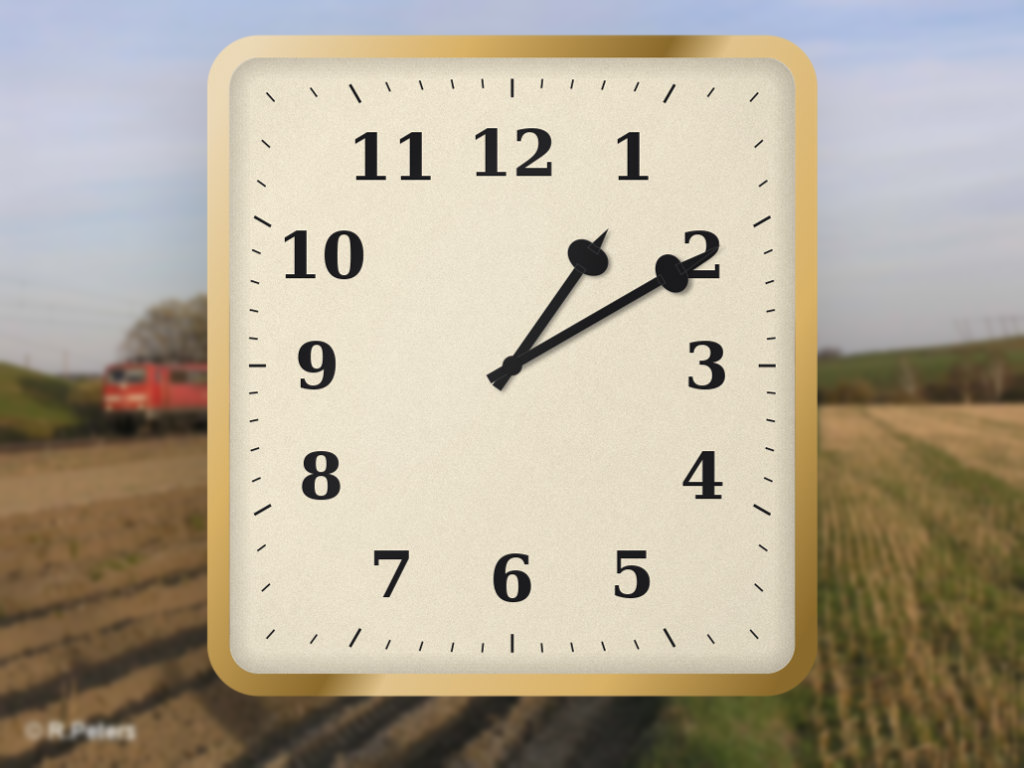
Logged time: h=1 m=10
